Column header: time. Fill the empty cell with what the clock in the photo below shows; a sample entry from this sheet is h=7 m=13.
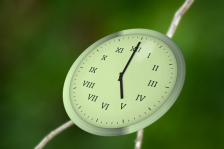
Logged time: h=5 m=0
